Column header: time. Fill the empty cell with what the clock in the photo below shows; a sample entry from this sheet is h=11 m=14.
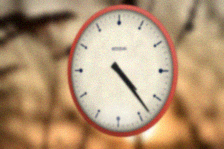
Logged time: h=4 m=23
